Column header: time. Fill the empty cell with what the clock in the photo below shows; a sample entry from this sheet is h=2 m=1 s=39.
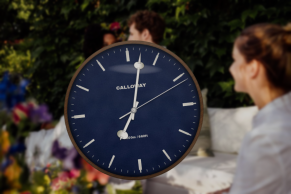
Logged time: h=7 m=2 s=11
